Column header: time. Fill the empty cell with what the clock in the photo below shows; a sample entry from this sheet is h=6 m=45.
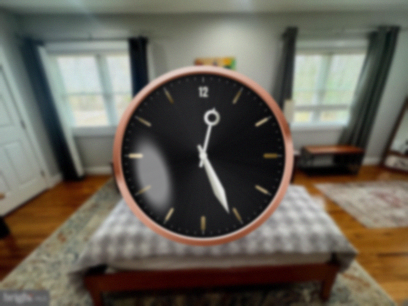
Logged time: h=12 m=26
